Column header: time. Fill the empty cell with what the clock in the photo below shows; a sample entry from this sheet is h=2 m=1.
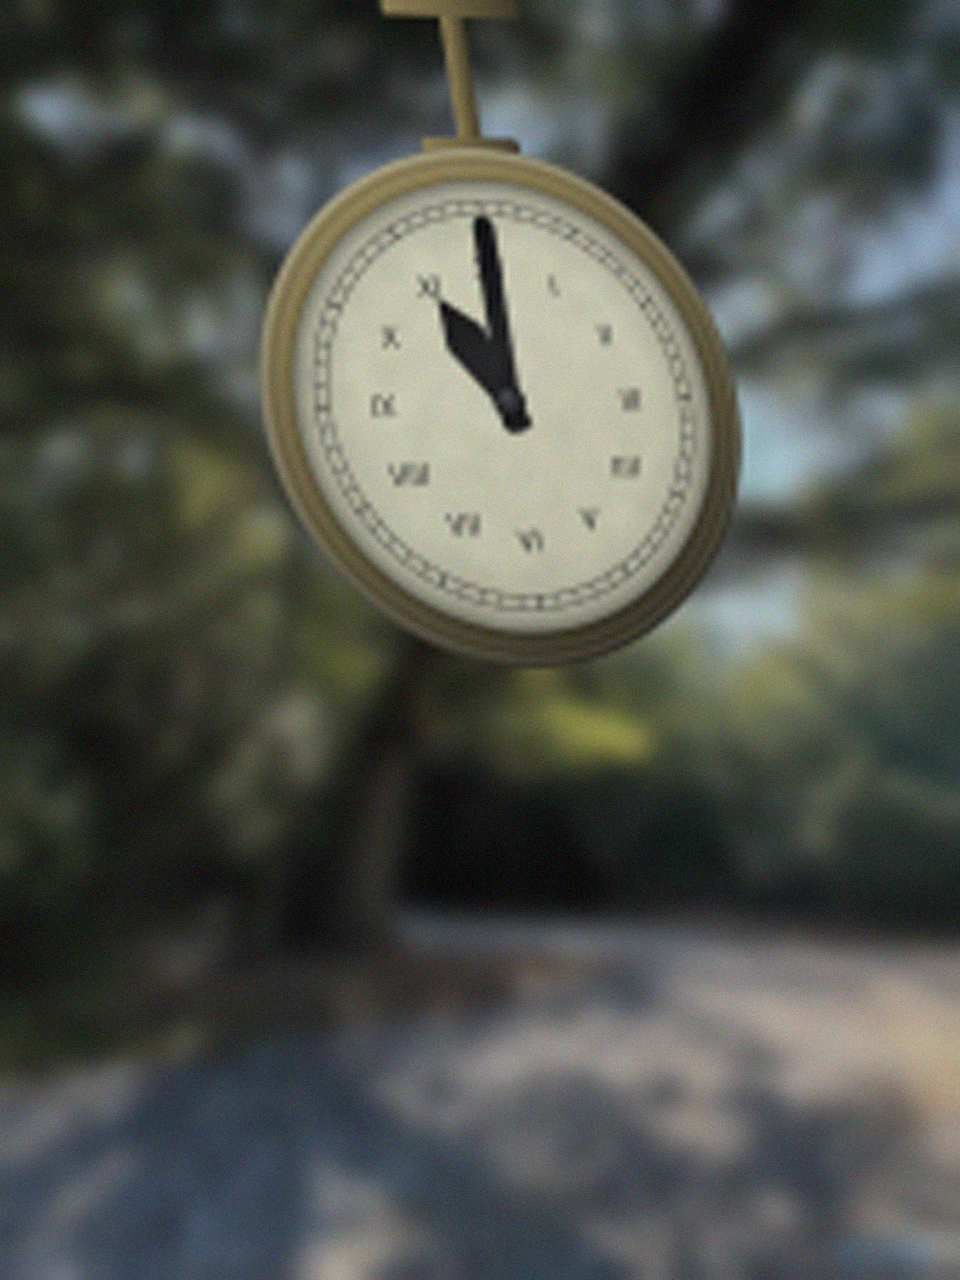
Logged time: h=11 m=0
